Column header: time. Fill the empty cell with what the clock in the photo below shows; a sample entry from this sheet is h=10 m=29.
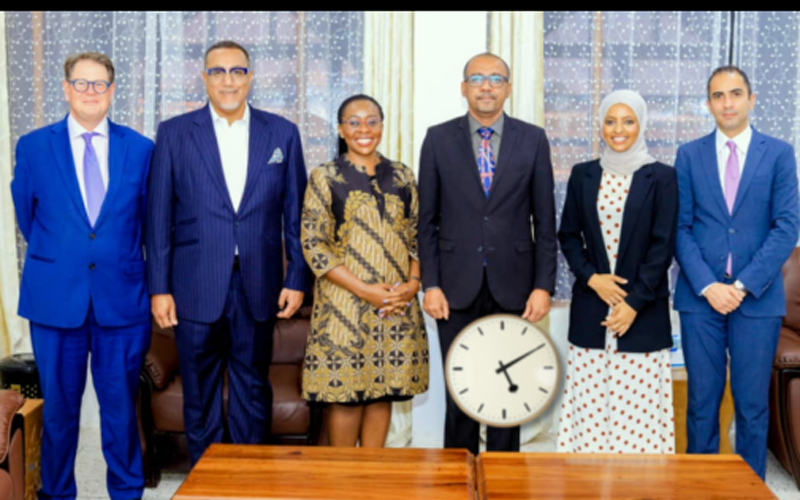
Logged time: h=5 m=10
